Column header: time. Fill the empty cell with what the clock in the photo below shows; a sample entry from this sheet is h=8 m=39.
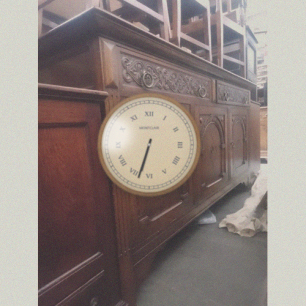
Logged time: h=6 m=33
